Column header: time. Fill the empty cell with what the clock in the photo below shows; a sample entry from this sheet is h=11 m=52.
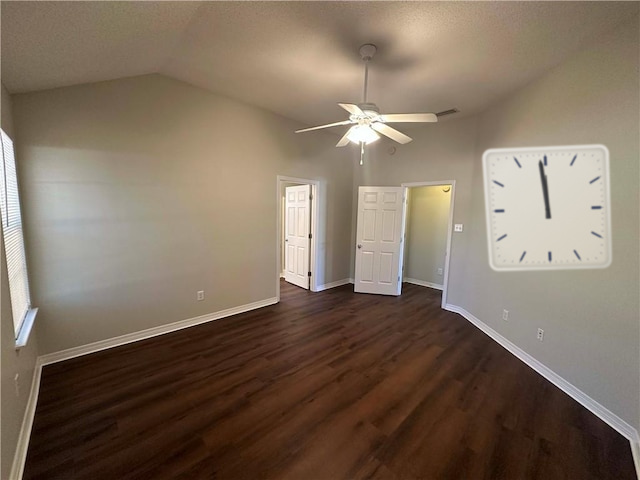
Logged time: h=11 m=59
